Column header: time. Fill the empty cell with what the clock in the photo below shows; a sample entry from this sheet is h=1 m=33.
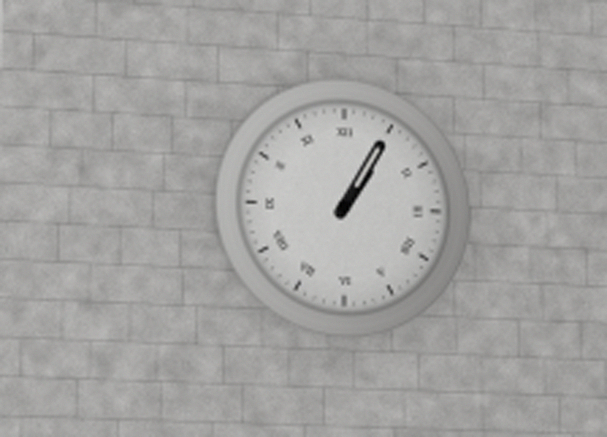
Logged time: h=1 m=5
